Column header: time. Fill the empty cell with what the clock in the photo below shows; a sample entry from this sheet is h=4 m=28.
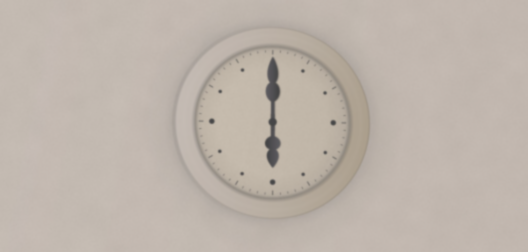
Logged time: h=6 m=0
